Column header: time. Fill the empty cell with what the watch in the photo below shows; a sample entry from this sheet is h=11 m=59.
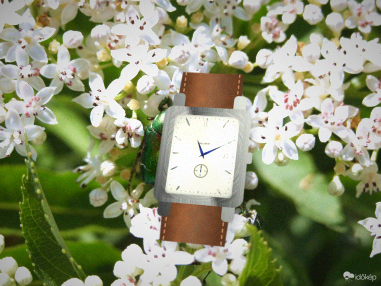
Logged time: h=11 m=10
